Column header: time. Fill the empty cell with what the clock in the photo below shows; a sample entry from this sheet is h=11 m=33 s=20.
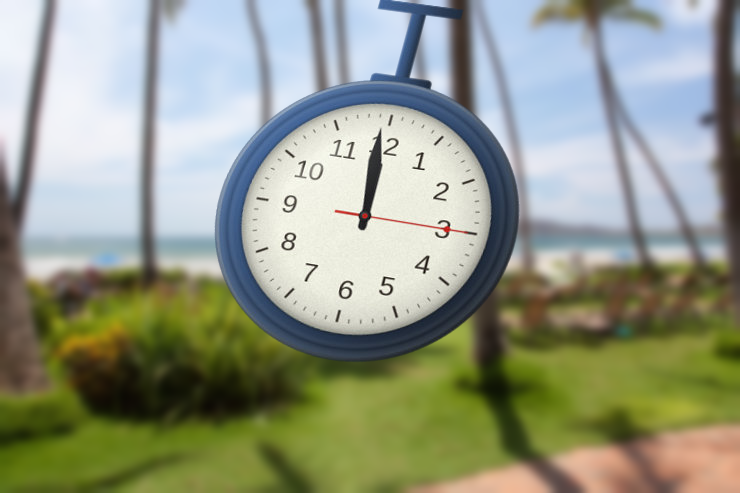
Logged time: h=11 m=59 s=15
